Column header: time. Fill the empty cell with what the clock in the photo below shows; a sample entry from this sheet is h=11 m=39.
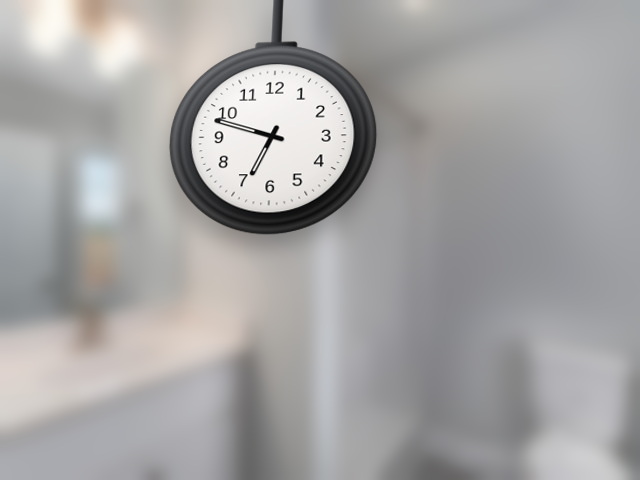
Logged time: h=6 m=48
